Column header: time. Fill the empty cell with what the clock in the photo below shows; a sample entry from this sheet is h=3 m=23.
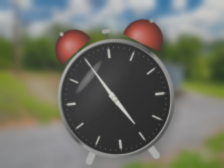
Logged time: h=4 m=55
